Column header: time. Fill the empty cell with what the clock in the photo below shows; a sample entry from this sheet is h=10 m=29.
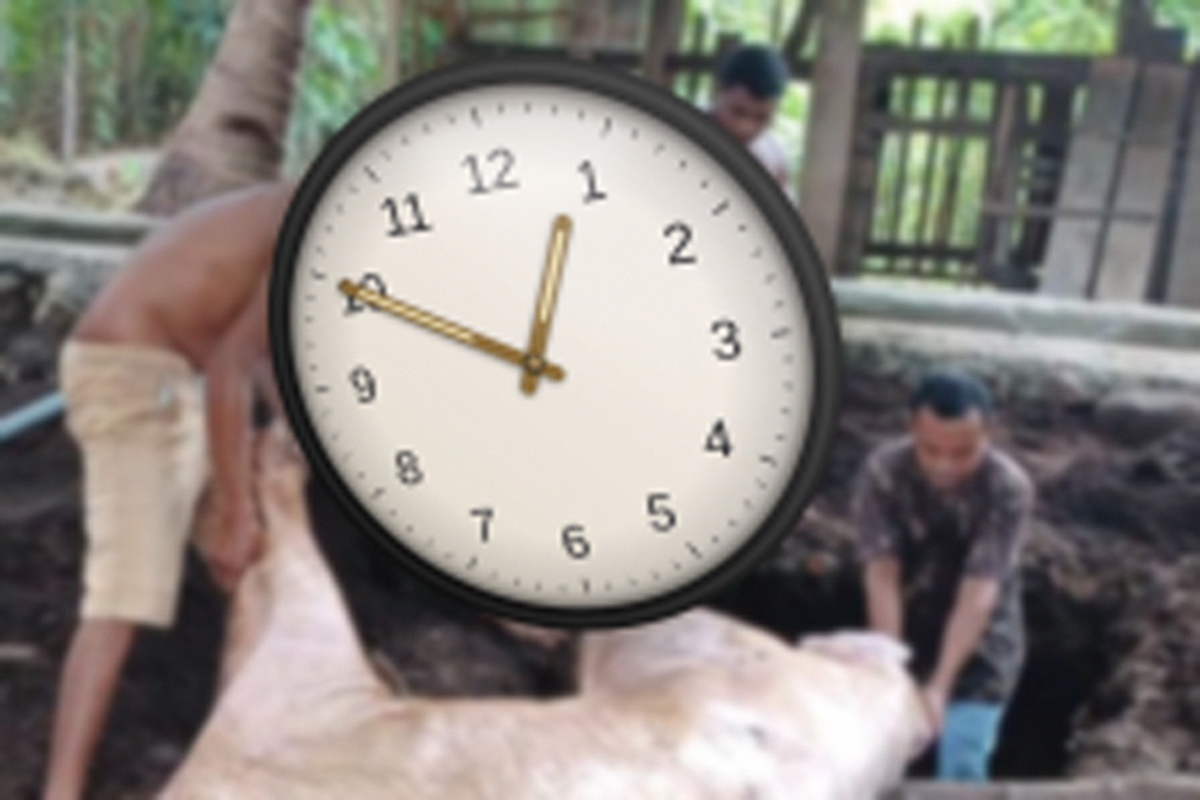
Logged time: h=12 m=50
